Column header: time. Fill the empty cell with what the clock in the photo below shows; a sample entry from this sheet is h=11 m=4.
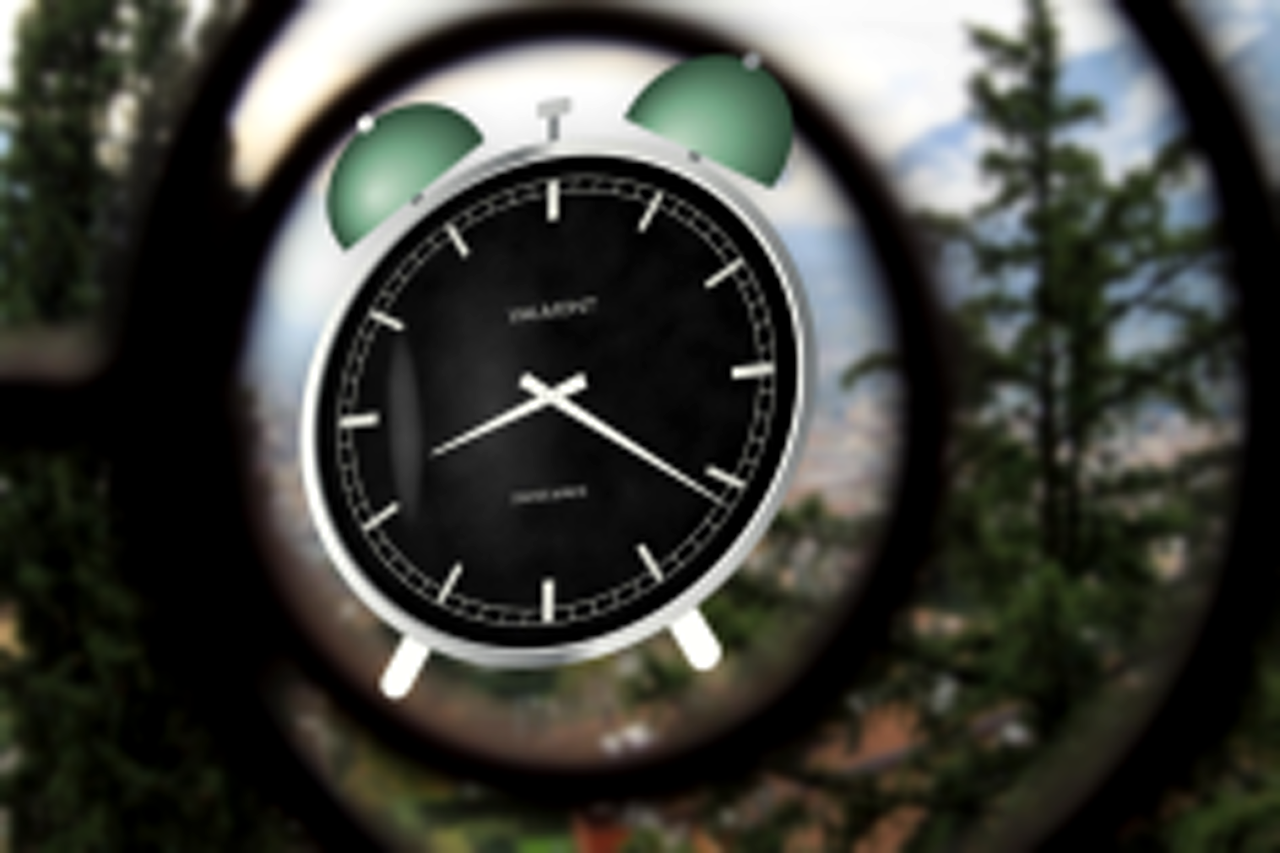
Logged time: h=8 m=21
